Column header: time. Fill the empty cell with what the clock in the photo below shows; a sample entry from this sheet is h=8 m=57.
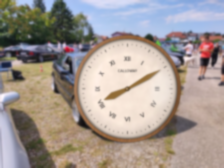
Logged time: h=8 m=10
